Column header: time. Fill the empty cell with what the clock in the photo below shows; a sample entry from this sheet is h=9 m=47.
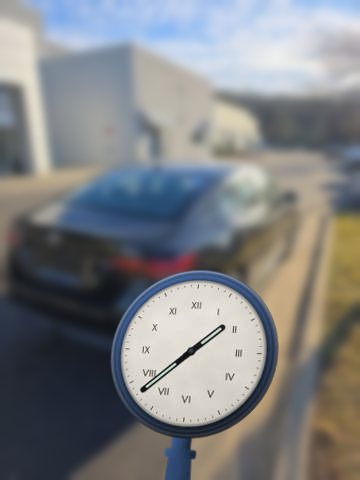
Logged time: h=1 m=38
